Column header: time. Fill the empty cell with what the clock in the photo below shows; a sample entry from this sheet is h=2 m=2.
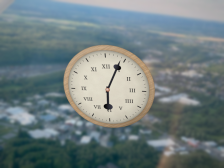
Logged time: h=6 m=4
